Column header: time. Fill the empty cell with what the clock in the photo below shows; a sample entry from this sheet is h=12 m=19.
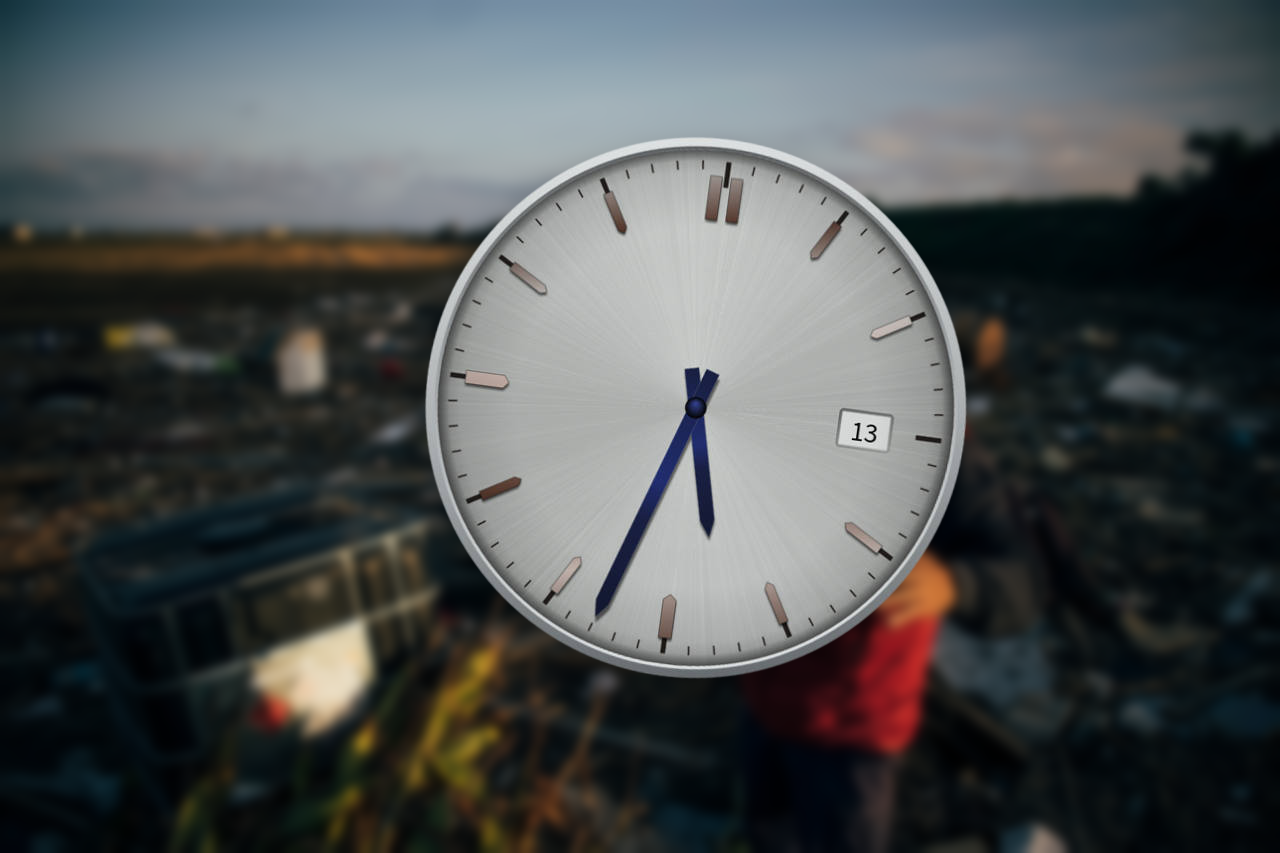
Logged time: h=5 m=33
